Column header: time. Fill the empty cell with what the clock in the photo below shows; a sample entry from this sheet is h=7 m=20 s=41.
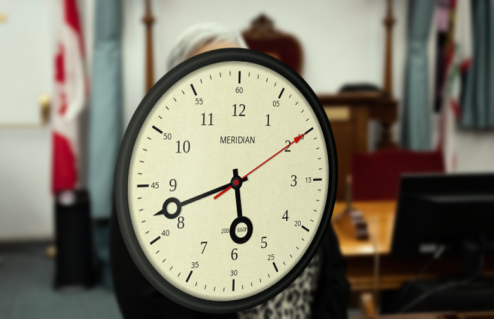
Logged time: h=5 m=42 s=10
